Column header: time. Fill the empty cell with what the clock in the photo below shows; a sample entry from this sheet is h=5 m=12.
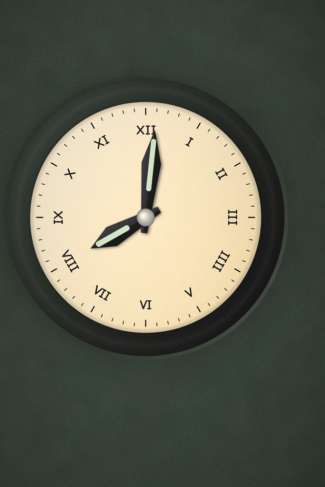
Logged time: h=8 m=1
